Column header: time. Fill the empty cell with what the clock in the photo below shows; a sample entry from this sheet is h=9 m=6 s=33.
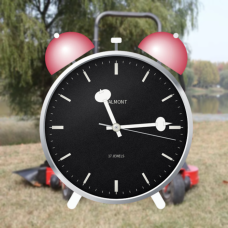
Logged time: h=11 m=14 s=17
